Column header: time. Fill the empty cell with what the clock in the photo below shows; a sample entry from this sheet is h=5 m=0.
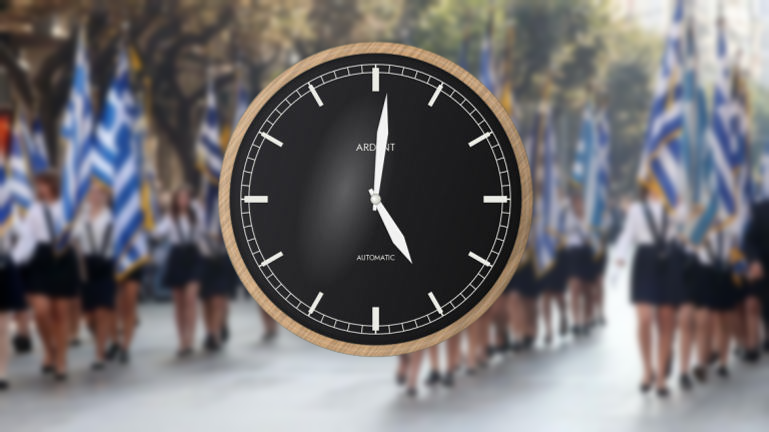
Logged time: h=5 m=1
